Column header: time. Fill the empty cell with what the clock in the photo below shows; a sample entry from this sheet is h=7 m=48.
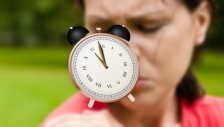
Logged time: h=10 m=59
